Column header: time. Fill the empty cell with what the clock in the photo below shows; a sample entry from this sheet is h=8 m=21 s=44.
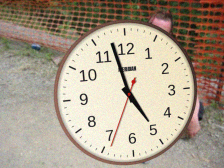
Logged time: h=4 m=57 s=34
